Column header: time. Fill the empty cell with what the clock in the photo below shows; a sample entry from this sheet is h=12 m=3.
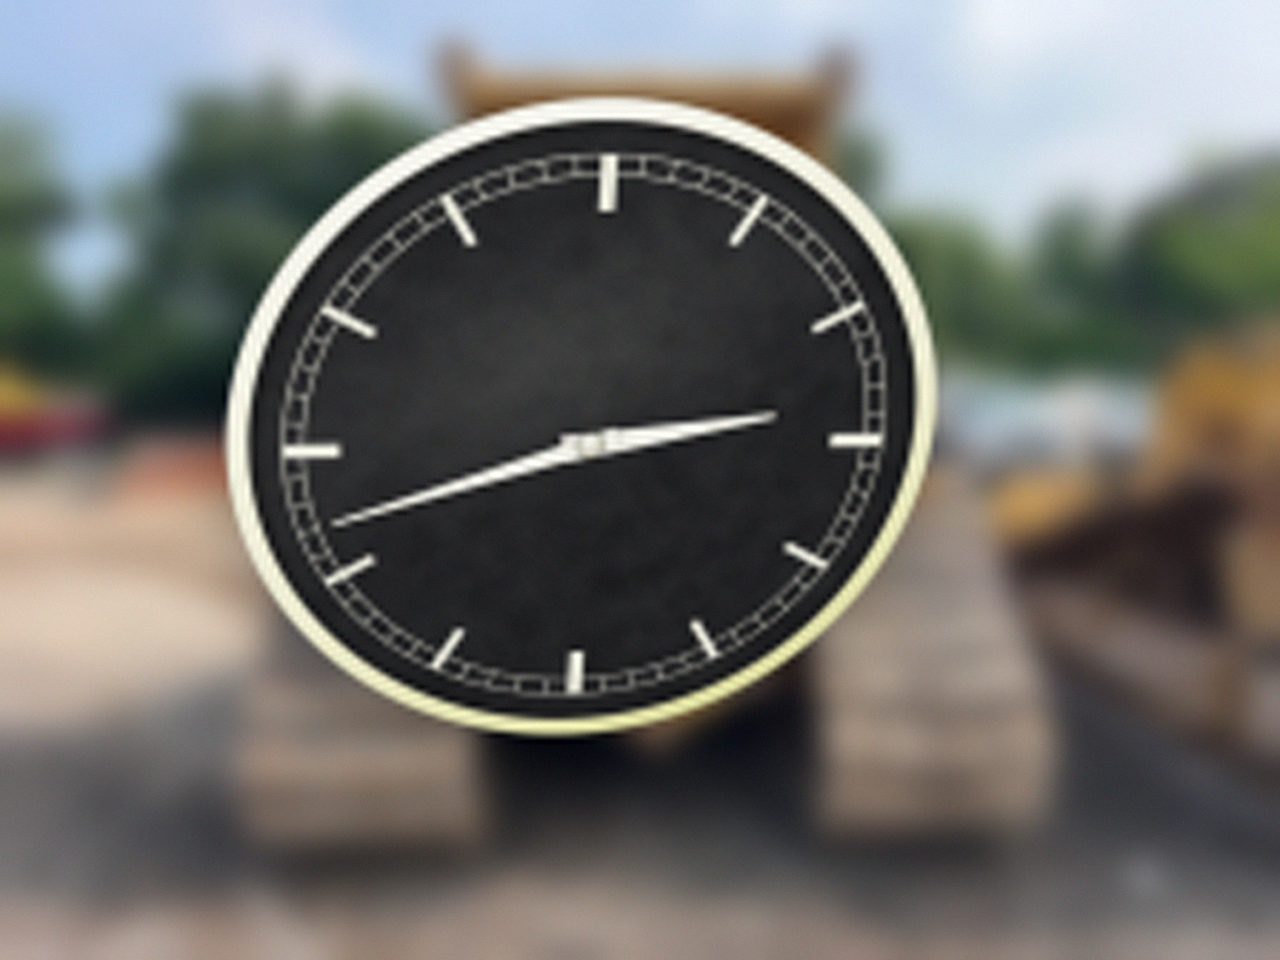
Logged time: h=2 m=42
